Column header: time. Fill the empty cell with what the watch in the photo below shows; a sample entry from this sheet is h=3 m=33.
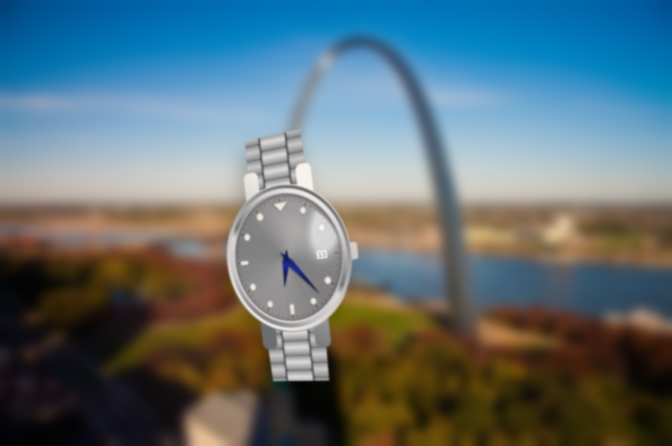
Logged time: h=6 m=23
